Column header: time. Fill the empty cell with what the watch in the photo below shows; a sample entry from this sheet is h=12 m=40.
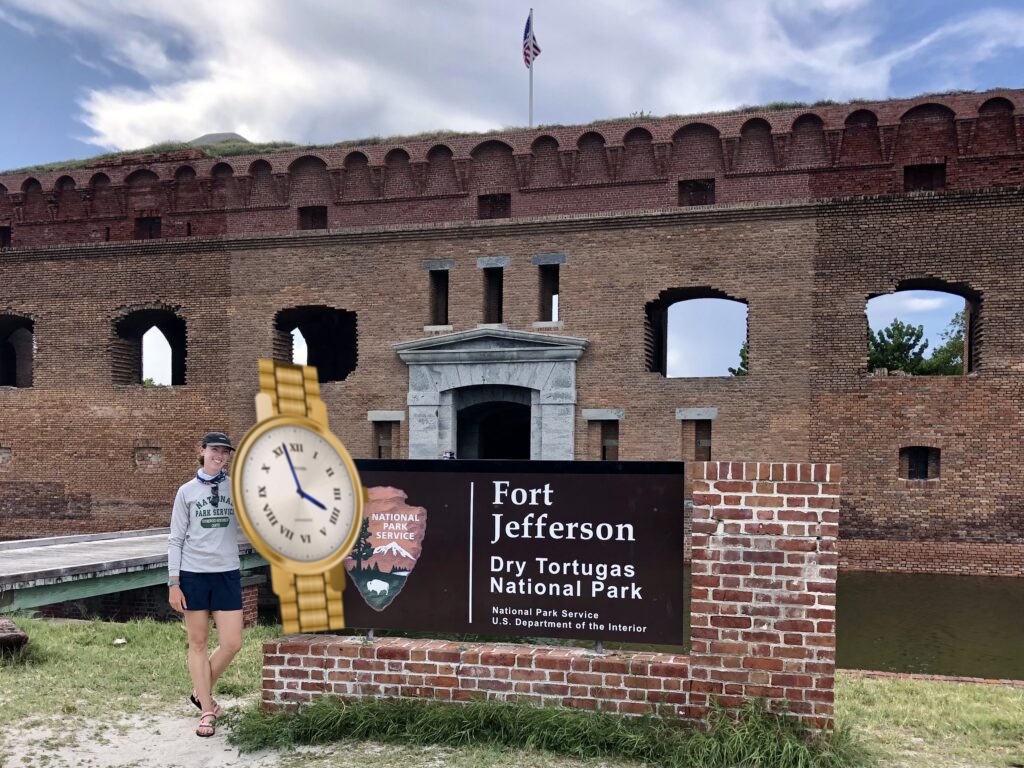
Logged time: h=3 m=57
